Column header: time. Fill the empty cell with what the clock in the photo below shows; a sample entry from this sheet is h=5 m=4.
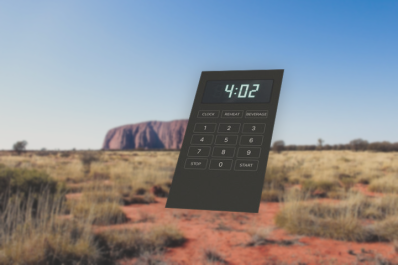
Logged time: h=4 m=2
